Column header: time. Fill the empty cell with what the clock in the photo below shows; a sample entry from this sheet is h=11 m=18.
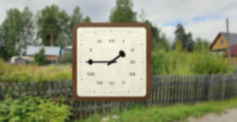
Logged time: h=1 m=45
